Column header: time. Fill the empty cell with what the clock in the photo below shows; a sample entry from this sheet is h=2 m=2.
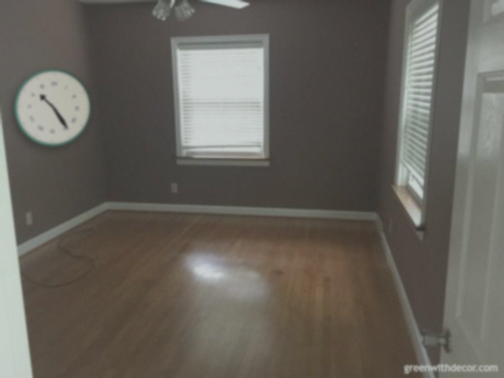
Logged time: h=10 m=24
